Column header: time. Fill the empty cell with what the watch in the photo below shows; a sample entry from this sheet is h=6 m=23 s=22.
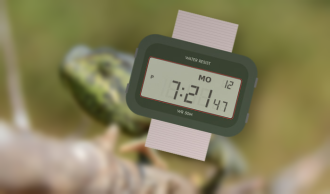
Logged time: h=7 m=21 s=47
